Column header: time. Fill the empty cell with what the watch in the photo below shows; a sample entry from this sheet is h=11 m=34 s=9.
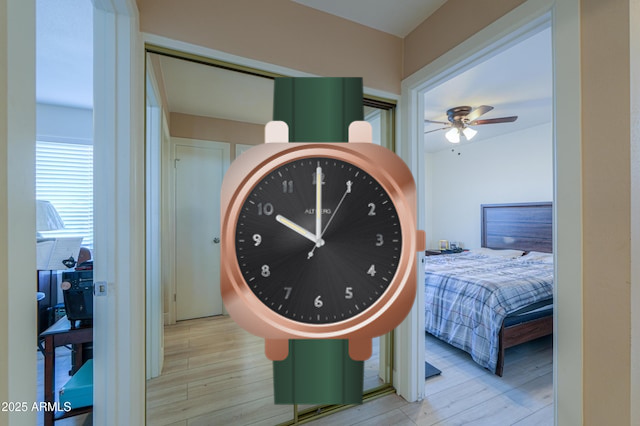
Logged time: h=10 m=0 s=5
